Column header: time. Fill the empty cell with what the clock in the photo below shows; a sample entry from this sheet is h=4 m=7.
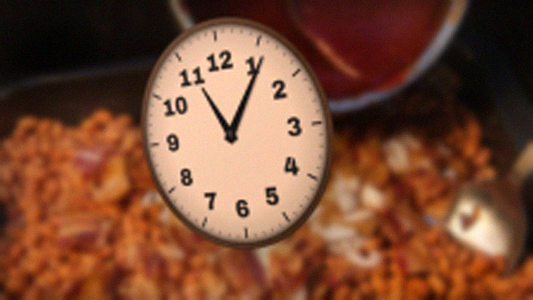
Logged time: h=11 m=6
